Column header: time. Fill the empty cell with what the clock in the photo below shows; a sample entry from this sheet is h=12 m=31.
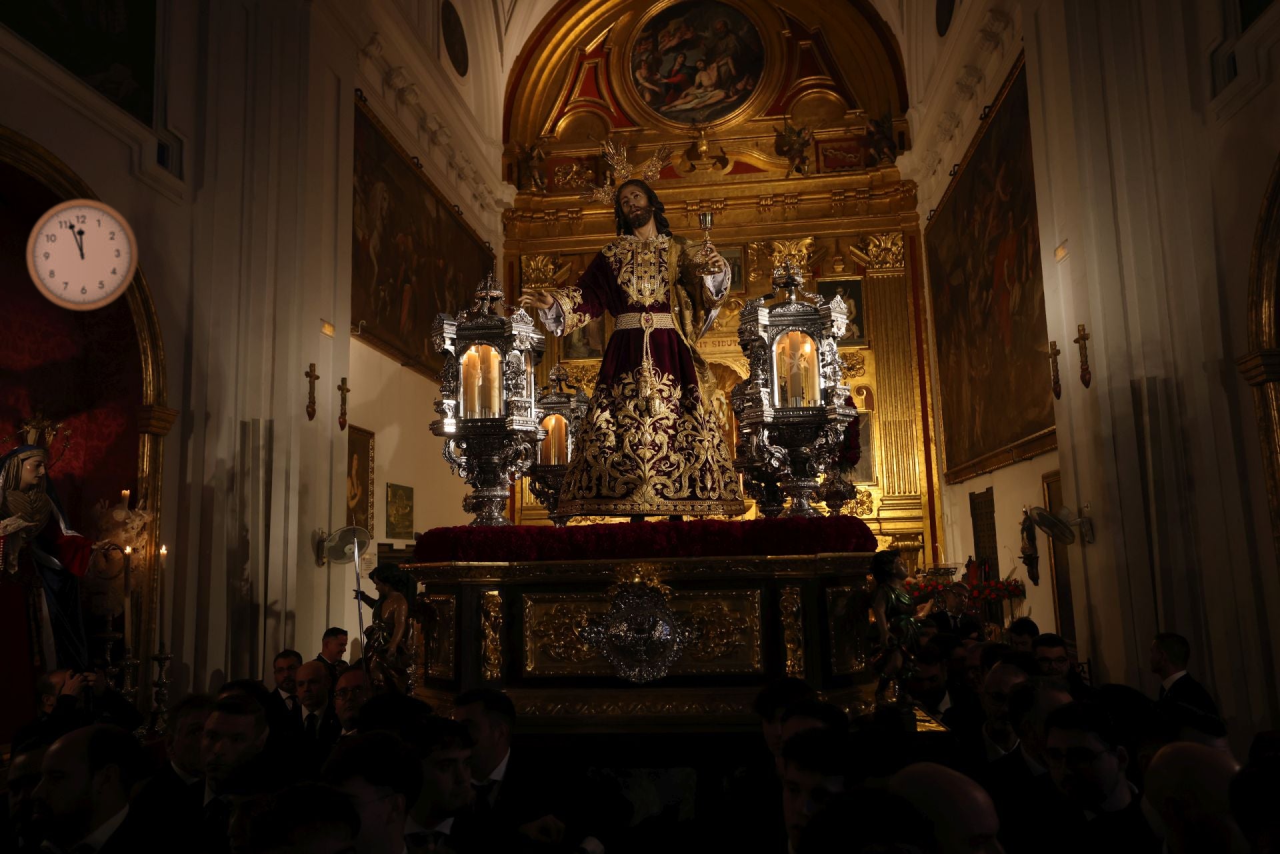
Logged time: h=11 m=57
